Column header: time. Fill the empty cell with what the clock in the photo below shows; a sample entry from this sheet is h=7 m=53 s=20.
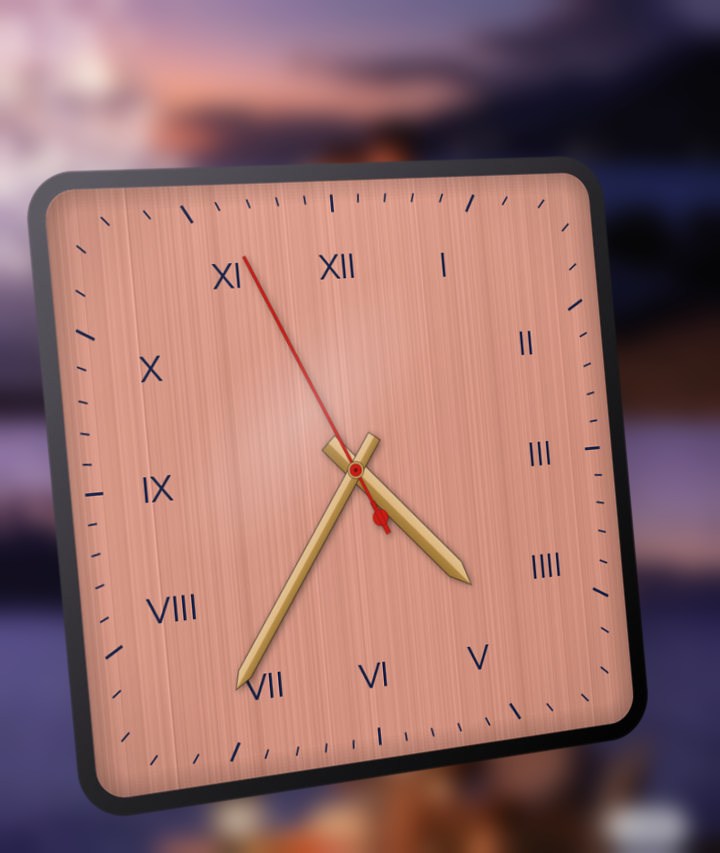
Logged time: h=4 m=35 s=56
